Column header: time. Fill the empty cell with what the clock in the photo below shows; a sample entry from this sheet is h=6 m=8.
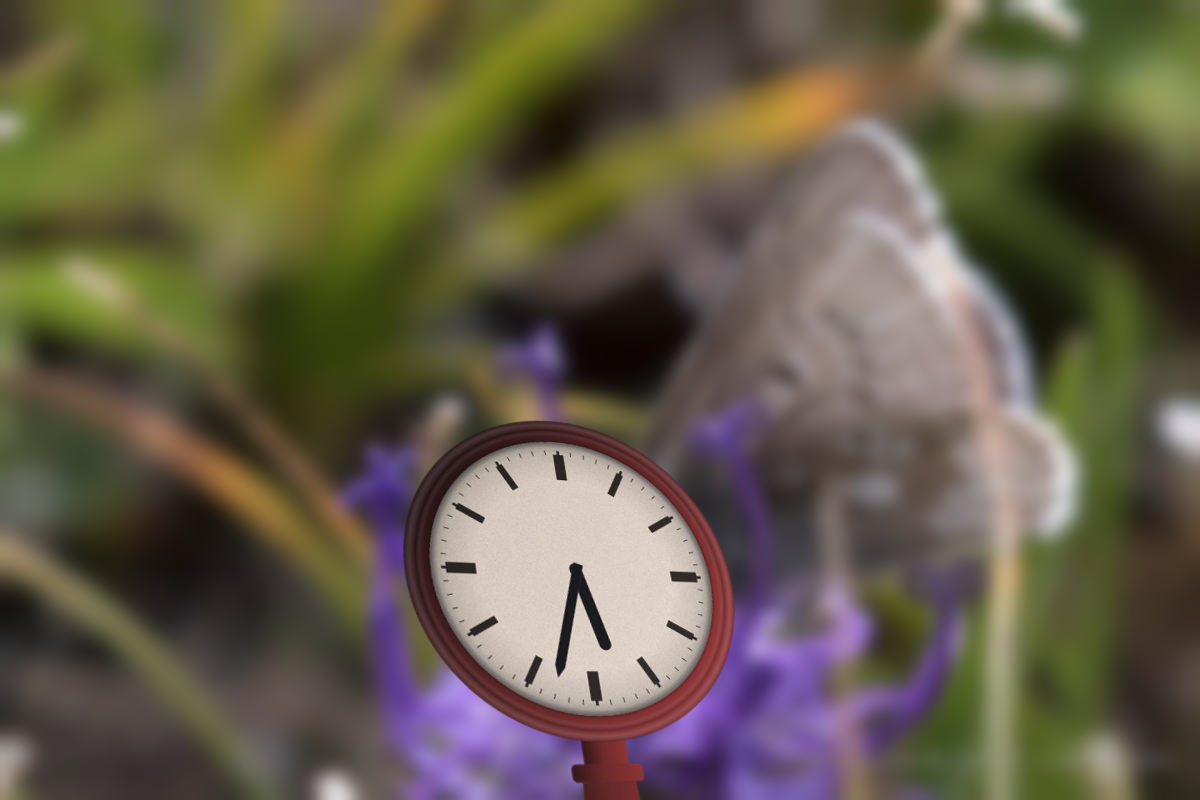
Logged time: h=5 m=33
